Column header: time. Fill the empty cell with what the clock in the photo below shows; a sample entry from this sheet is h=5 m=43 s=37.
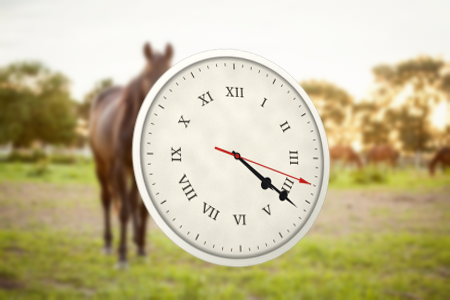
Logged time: h=4 m=21 s=18
